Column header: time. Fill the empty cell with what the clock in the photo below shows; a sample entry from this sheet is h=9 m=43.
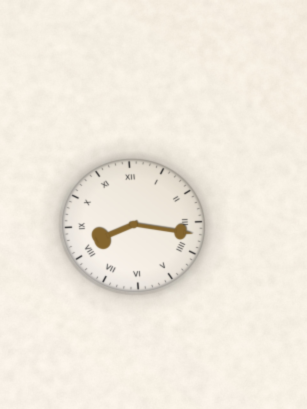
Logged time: h=8 m=17
